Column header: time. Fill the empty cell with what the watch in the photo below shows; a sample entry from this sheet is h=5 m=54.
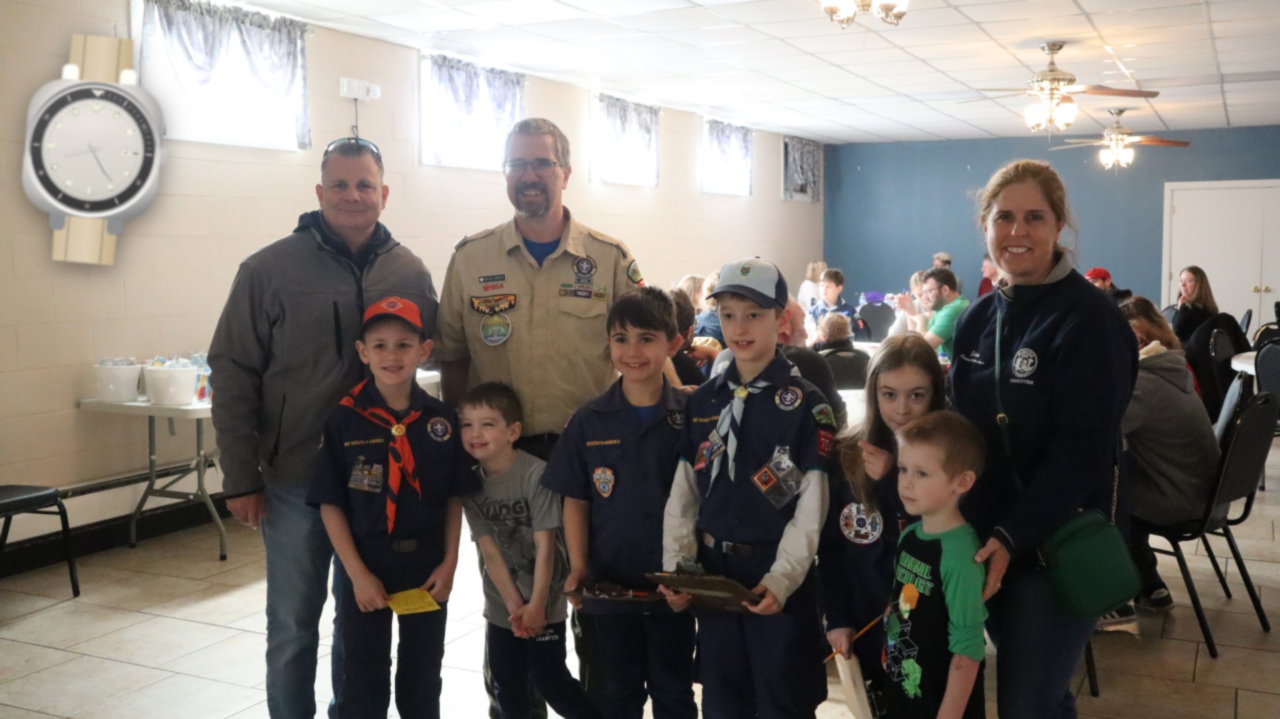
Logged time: h=8 m=24
